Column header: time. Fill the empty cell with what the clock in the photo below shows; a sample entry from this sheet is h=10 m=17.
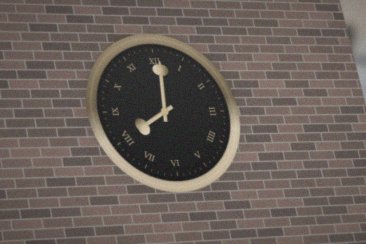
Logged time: h=8 m=1
